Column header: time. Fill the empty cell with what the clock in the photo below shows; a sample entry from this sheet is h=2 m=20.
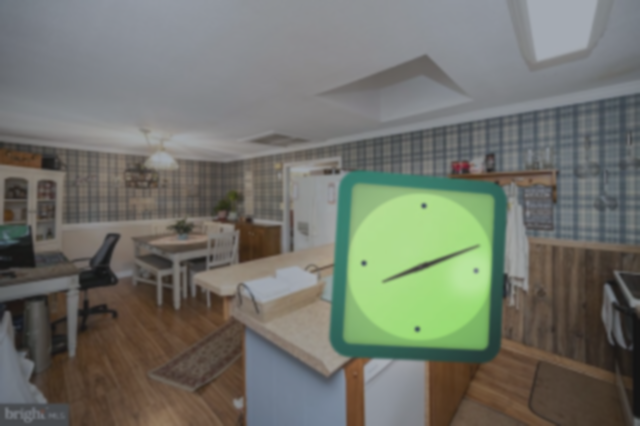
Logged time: h=8 m=11
